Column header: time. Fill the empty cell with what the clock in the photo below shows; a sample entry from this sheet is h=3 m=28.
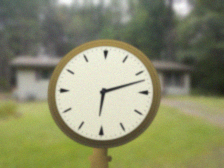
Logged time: h=6 m=12
